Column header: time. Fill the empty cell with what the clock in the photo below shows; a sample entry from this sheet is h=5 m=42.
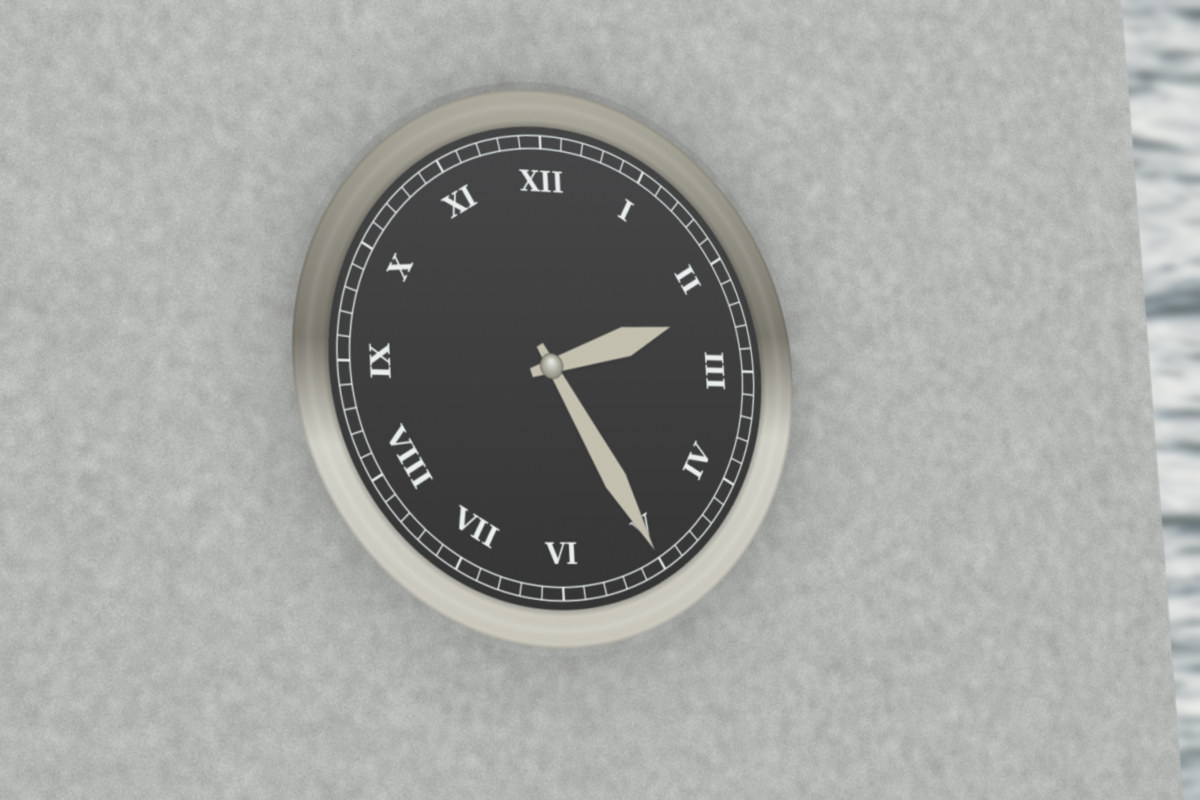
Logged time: h=2 m=25
